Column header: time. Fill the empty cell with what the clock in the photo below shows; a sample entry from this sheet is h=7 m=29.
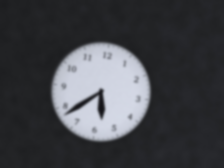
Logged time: h=5 m=38
